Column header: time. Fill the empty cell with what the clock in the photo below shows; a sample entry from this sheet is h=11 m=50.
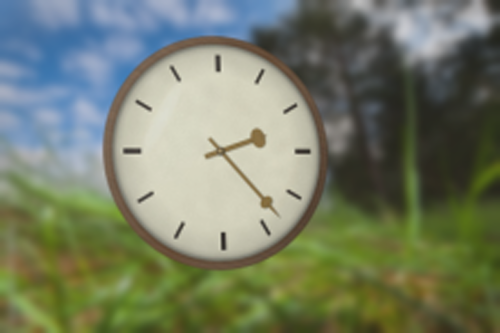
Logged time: h=2 m=23
